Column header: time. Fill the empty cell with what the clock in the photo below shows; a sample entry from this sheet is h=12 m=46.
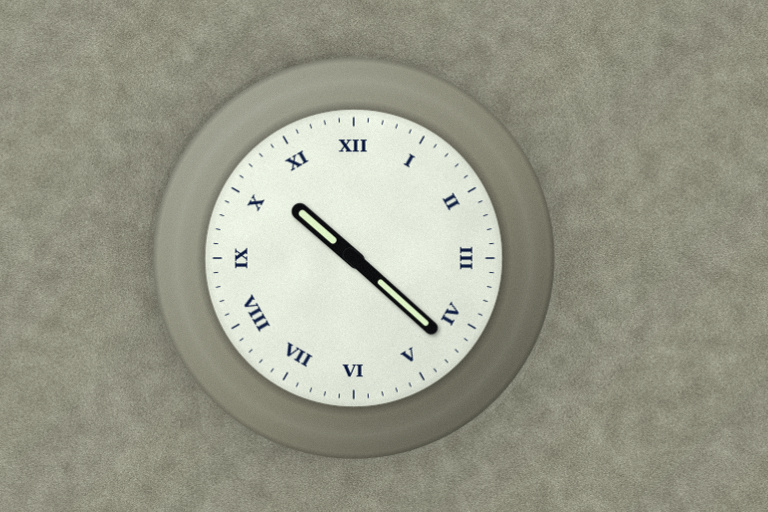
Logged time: h=10 m=22
